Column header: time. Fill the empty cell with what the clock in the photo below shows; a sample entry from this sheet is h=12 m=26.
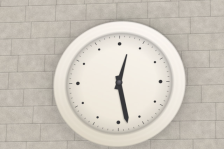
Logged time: h=12 m=28
